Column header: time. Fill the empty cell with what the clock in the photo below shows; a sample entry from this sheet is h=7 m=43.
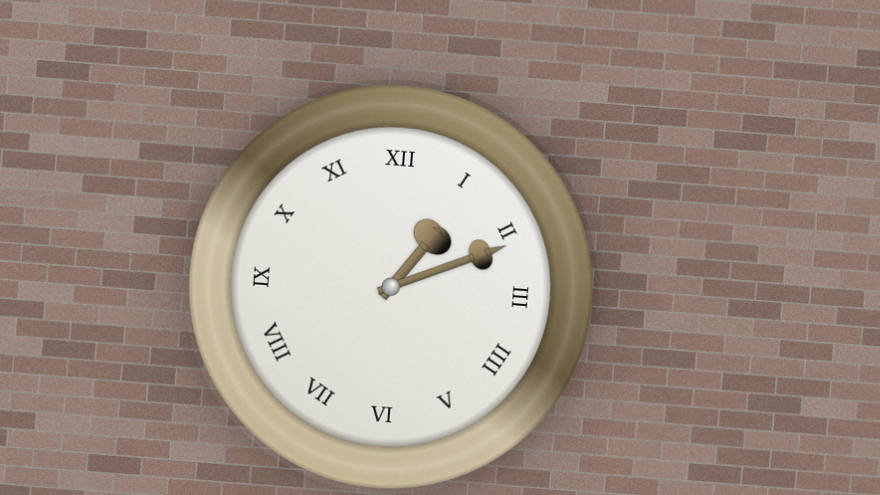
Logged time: h=1 m=11
